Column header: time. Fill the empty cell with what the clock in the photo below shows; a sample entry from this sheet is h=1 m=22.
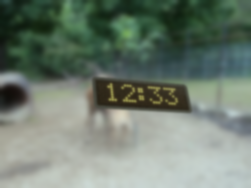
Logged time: h=12 m=33
